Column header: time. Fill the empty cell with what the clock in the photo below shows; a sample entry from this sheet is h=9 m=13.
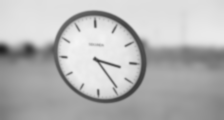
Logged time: h=3 m=24
